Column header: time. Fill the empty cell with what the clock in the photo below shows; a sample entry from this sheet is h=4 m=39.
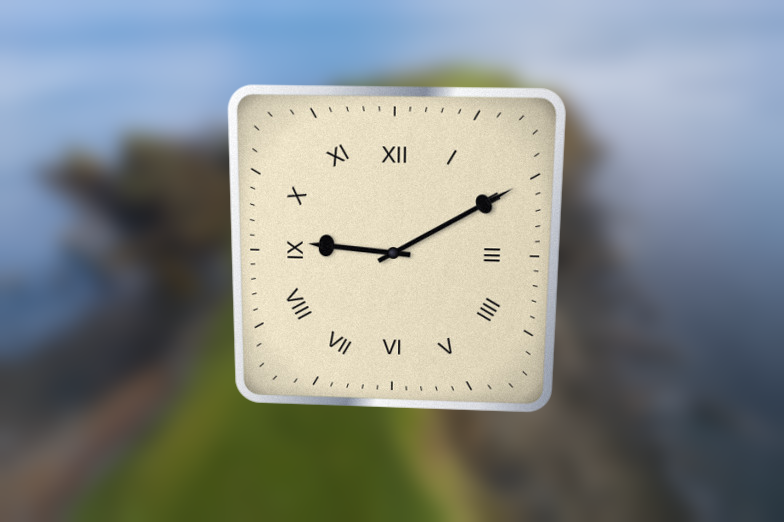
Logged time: h=9 m=10
